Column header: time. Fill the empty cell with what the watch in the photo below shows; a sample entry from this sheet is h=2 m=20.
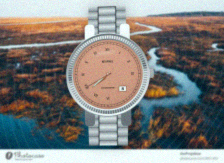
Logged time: h=7 m=40
